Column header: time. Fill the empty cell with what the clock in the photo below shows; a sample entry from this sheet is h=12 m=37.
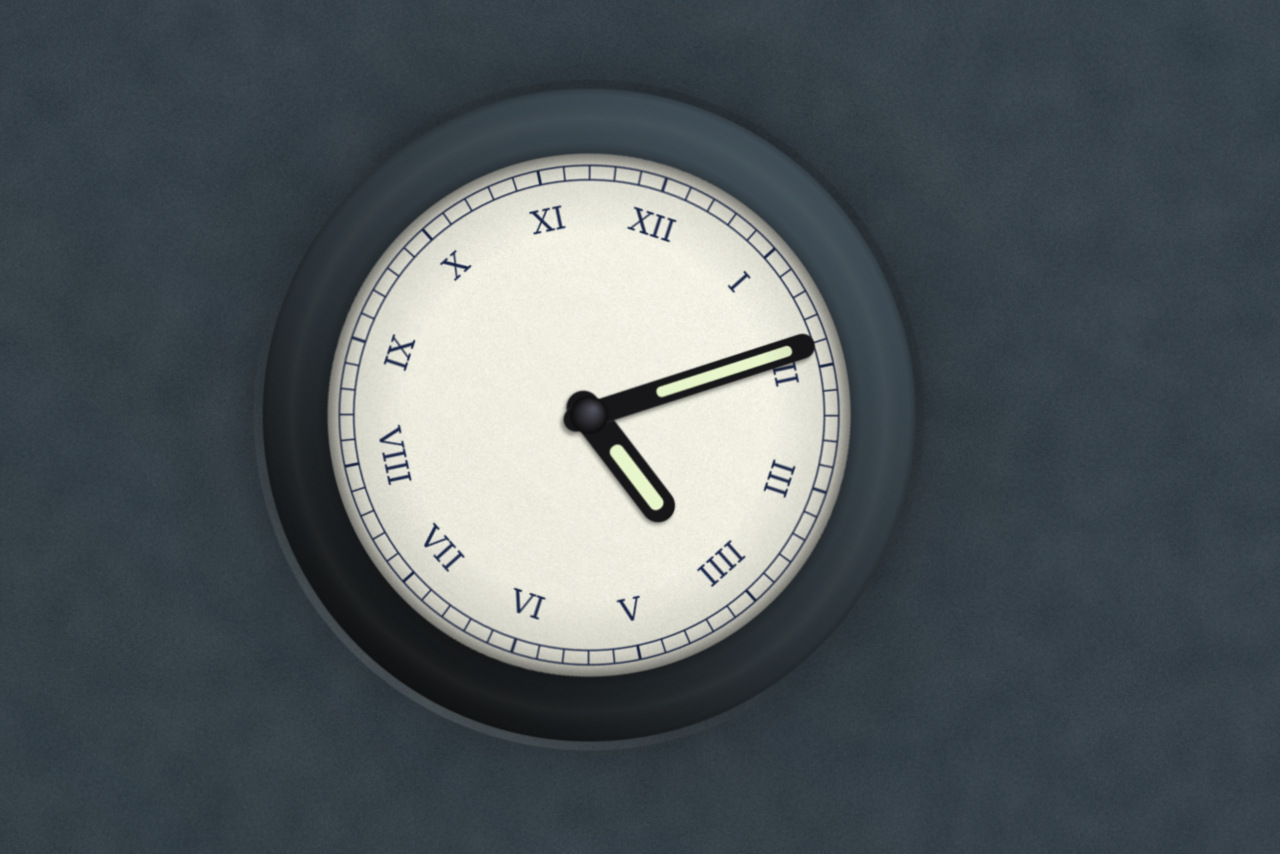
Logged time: h=4 m=9
